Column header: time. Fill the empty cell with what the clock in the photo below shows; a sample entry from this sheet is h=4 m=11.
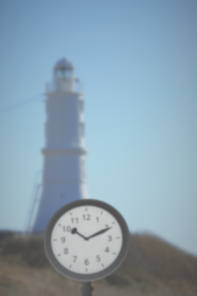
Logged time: h=10 m=11
